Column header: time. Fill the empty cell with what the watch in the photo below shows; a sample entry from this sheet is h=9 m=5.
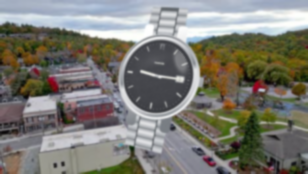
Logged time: h=9 m=15
